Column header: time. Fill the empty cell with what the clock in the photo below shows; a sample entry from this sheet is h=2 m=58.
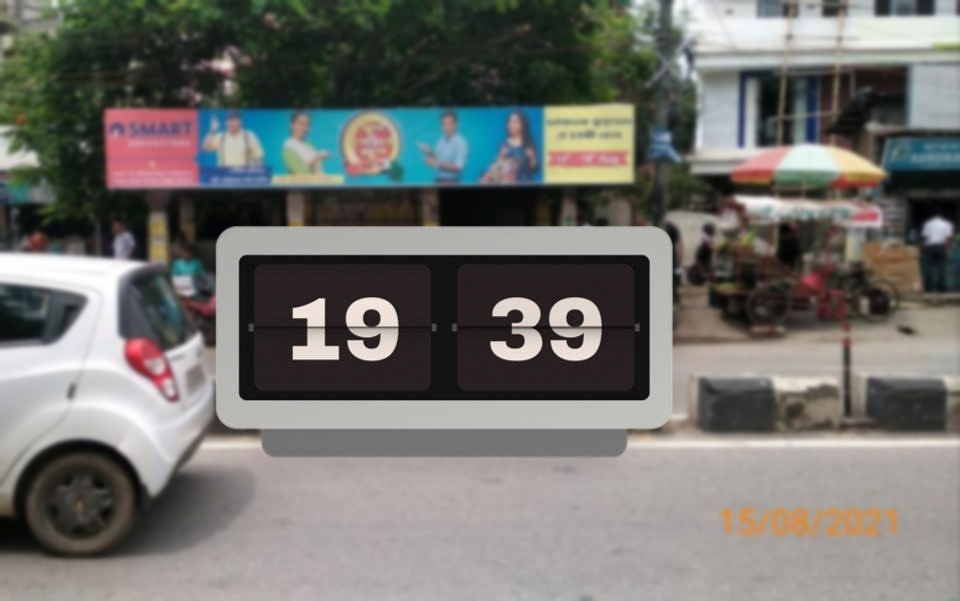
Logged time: h=19 m=39
